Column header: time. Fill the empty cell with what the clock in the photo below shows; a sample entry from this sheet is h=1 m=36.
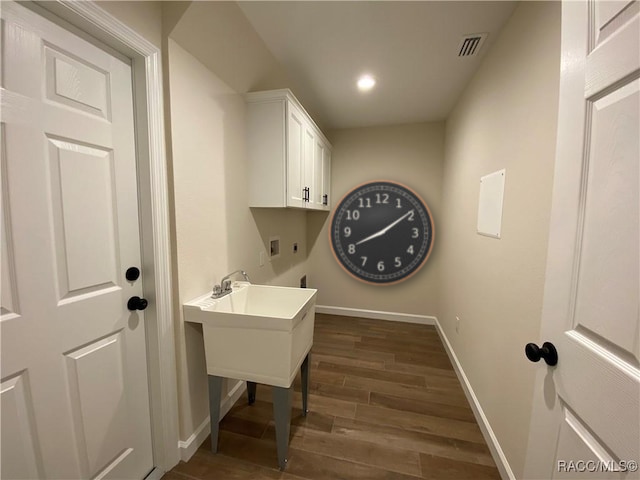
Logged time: h=8 m=9
